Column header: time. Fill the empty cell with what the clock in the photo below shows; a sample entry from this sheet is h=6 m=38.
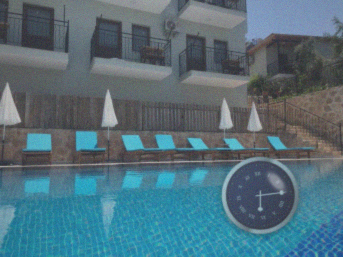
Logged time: h=6 m=15
